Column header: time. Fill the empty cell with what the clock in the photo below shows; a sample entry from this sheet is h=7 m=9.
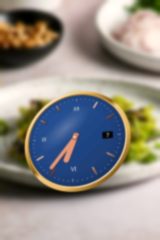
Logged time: h=6 m=36
